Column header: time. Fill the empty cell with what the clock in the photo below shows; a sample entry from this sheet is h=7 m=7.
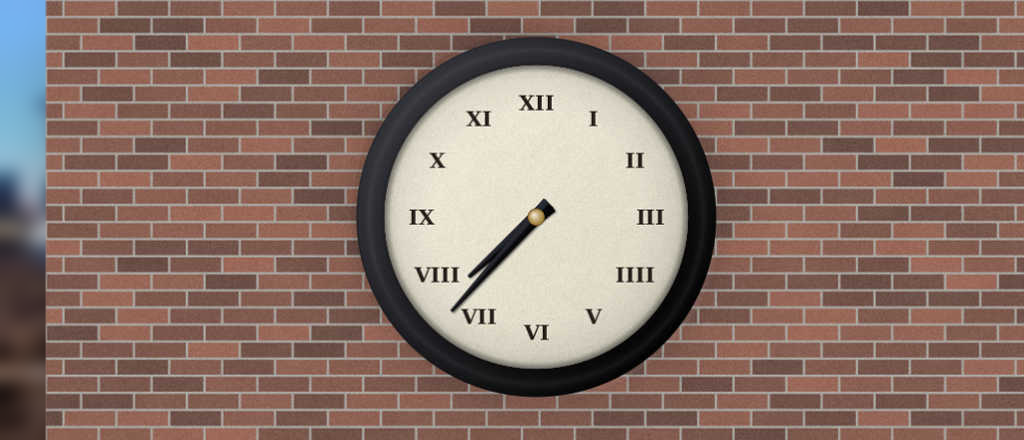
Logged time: h=7 m=37
